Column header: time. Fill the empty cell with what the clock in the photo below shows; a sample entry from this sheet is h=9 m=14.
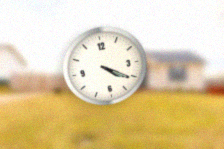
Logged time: h=4 m=21
